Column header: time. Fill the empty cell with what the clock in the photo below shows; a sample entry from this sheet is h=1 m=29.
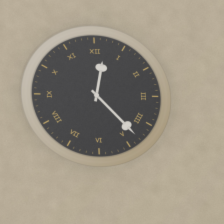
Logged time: h=12 m=23
